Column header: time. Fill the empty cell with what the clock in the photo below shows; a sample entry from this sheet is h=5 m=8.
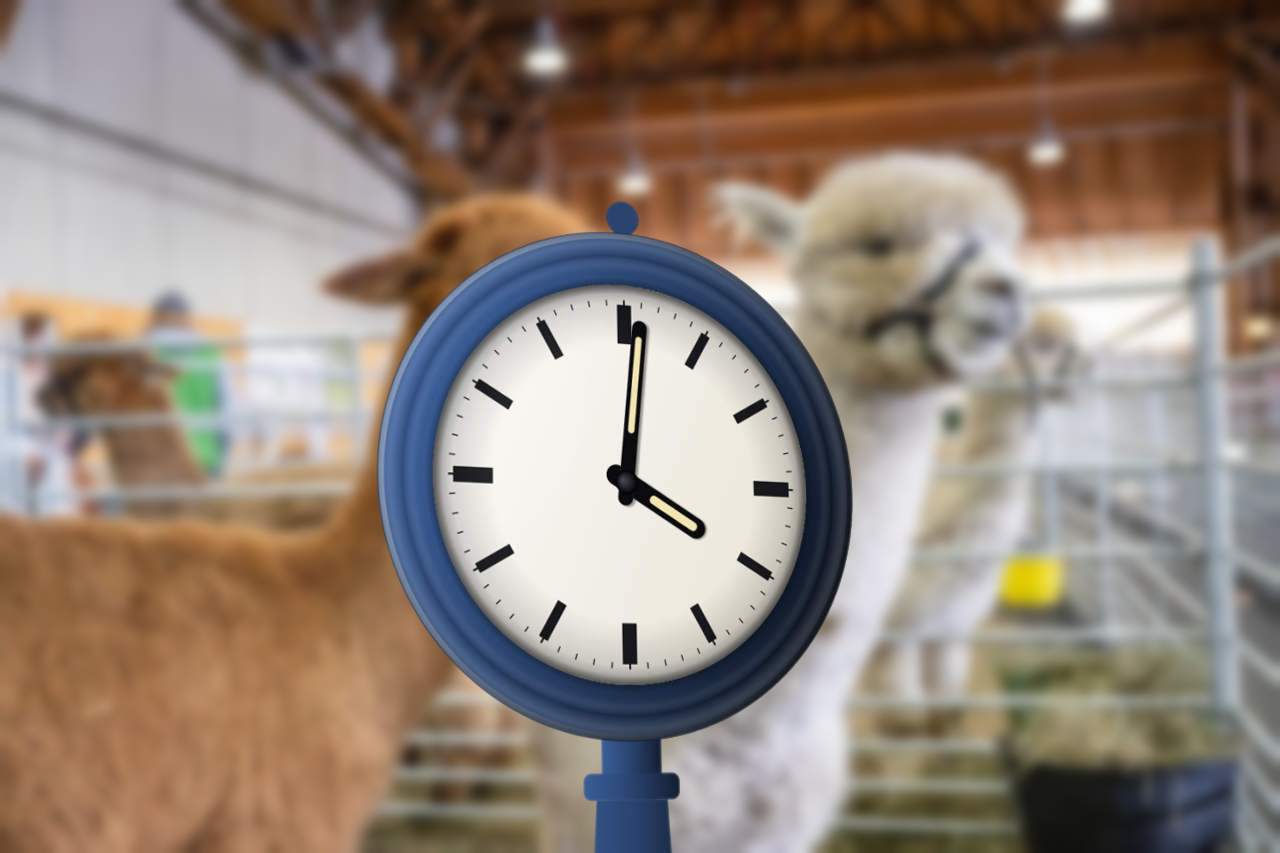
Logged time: h=4 m=1
